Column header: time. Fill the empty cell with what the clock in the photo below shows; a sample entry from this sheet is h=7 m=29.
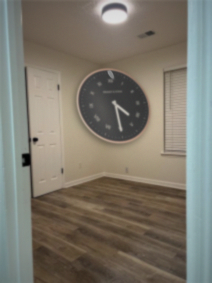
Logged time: h=4 m=30
